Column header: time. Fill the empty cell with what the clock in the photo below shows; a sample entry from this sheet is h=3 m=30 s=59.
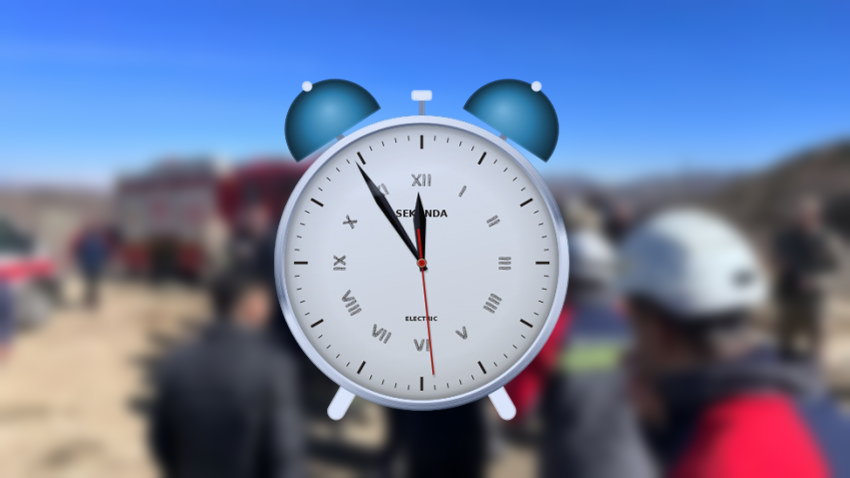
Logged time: h=11 m=54 s=29
